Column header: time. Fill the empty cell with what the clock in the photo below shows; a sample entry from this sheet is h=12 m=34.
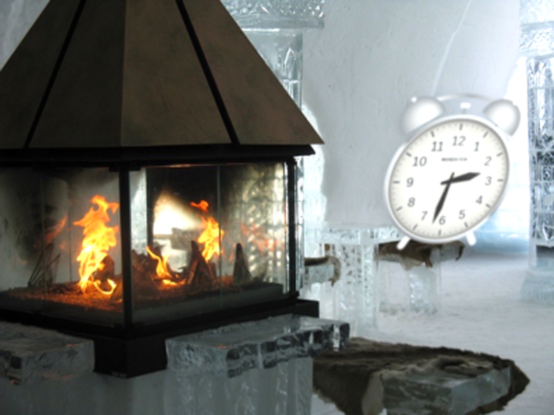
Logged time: h=2 m=32
